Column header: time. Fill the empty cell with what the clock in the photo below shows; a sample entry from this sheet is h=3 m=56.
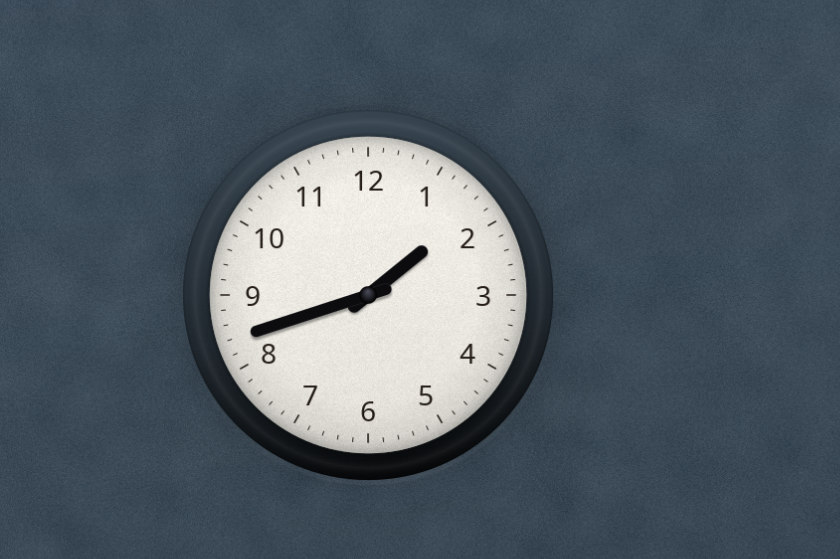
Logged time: h=1 m=42
